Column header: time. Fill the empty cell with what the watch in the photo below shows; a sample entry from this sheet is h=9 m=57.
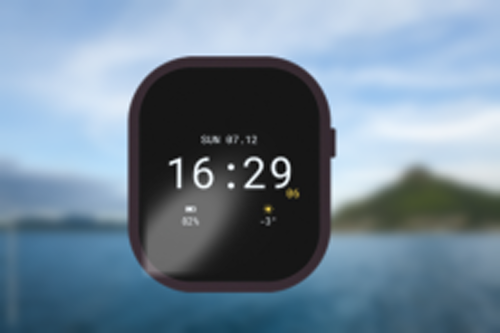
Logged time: h=16 m=29
